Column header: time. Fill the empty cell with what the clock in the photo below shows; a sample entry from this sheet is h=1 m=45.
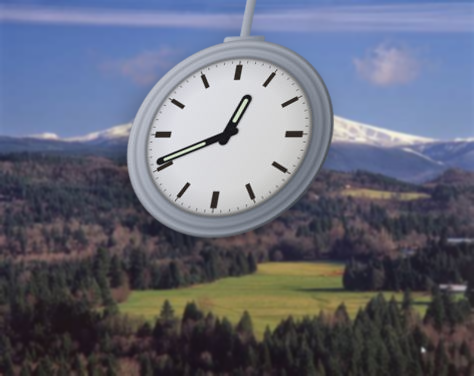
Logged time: h=12 m=41
